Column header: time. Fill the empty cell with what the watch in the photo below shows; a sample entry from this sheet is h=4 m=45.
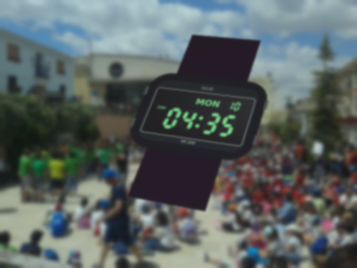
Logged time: h=4 m=35
